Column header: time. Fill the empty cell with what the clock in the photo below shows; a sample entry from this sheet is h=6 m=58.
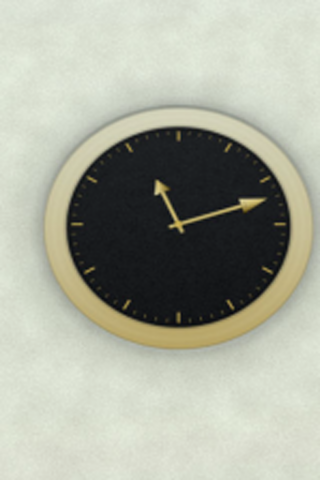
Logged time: h=11 m=12
